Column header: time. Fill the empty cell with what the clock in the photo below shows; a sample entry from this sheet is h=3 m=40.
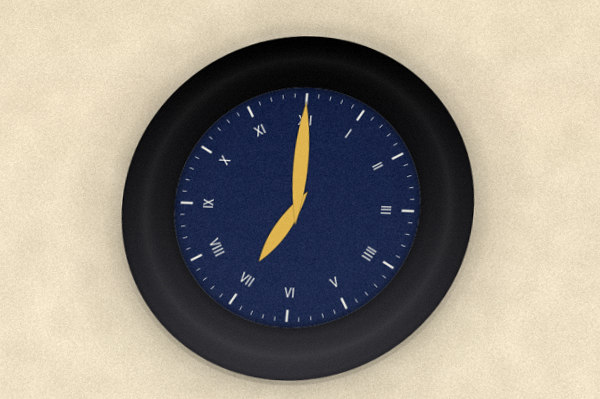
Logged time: h=7 m=0
